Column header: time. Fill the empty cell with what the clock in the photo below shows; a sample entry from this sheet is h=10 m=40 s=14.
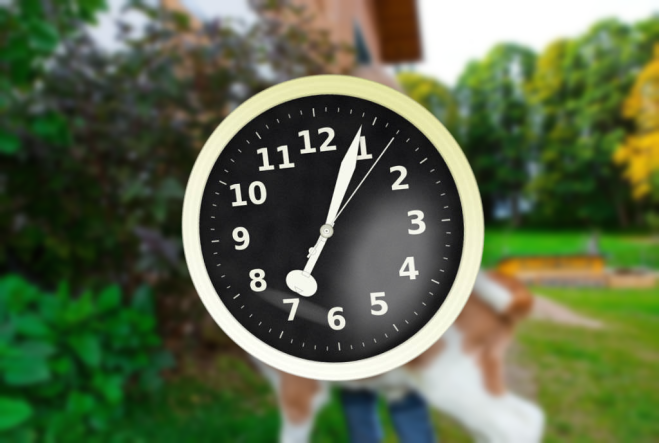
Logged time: h=7 m=4 s=7
